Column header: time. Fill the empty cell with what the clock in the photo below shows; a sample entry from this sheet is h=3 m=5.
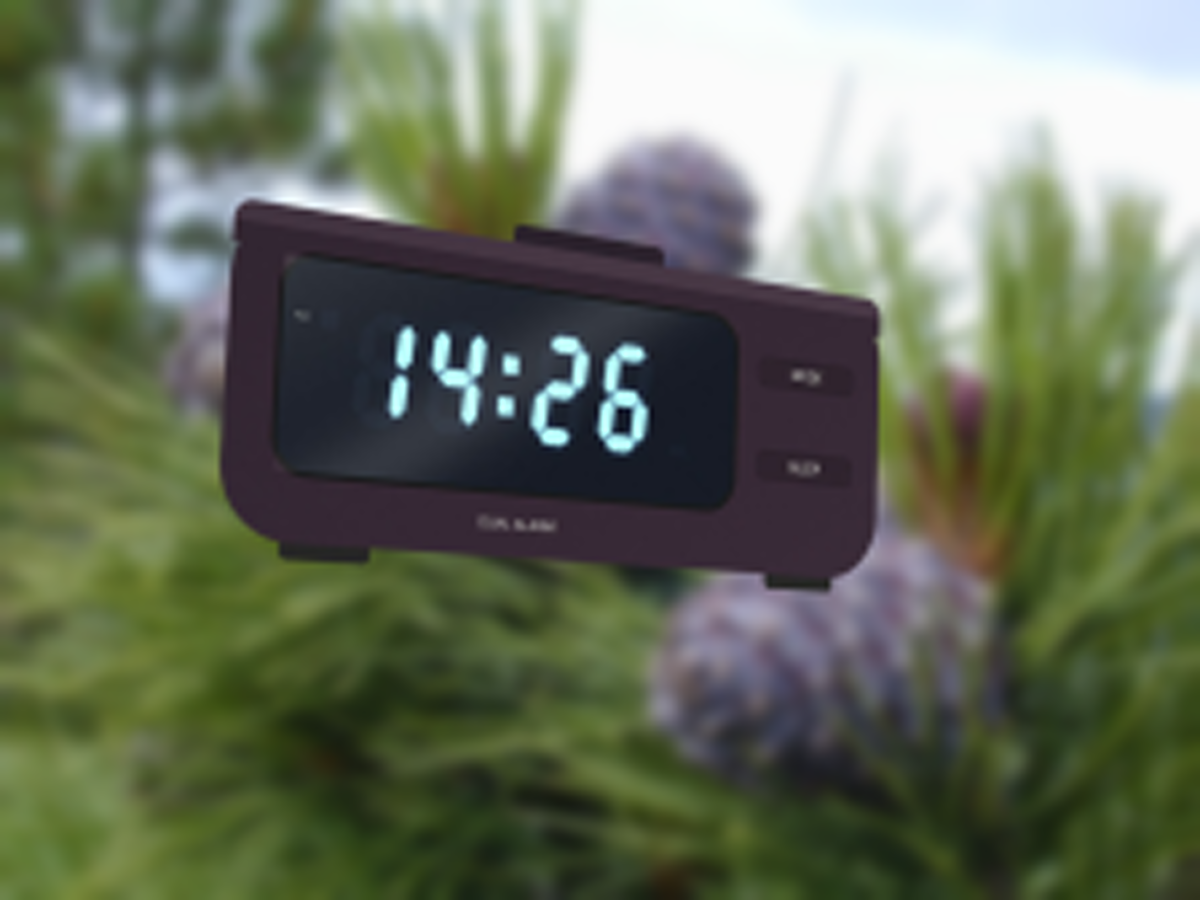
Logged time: h=14 m=26
